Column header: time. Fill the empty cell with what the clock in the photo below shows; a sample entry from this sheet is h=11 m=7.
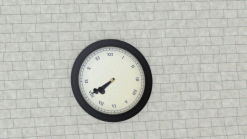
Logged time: h=7 m=40
